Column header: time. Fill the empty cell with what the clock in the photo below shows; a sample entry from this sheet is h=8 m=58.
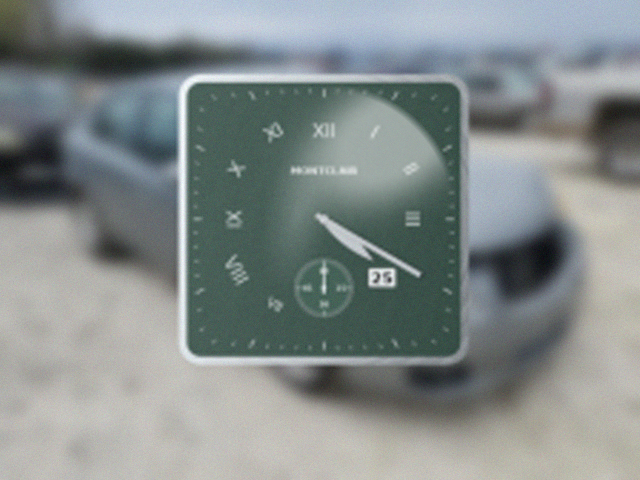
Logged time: h=4 m=20
